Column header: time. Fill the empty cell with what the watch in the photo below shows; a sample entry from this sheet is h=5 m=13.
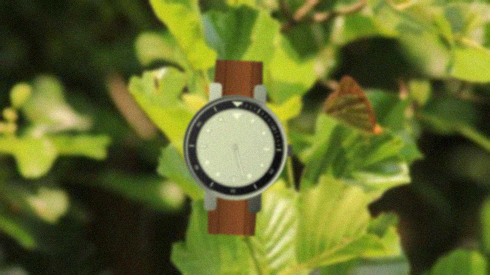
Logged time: h=5 m=27
